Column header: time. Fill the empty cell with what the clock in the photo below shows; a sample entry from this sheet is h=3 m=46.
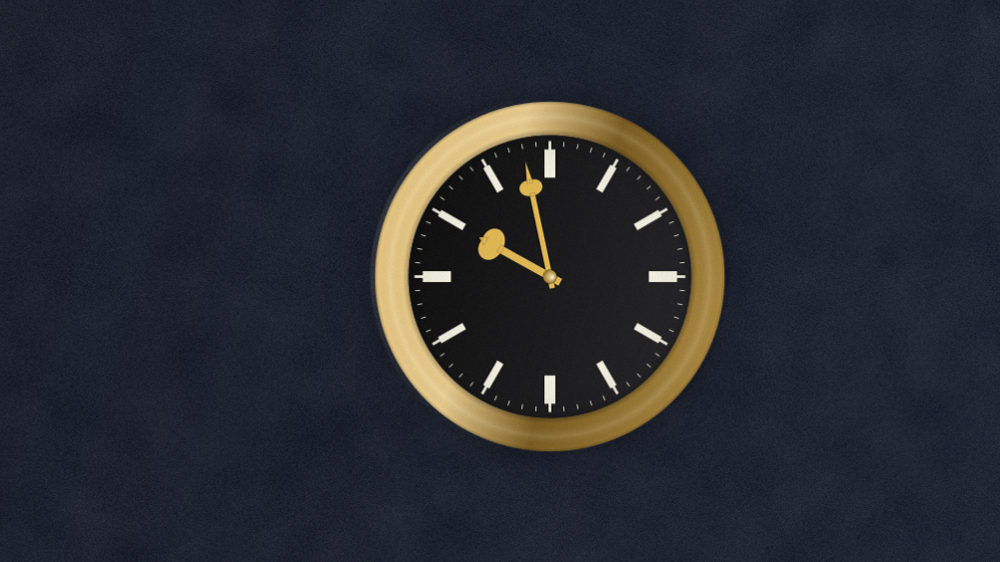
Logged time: h=9 m=58
